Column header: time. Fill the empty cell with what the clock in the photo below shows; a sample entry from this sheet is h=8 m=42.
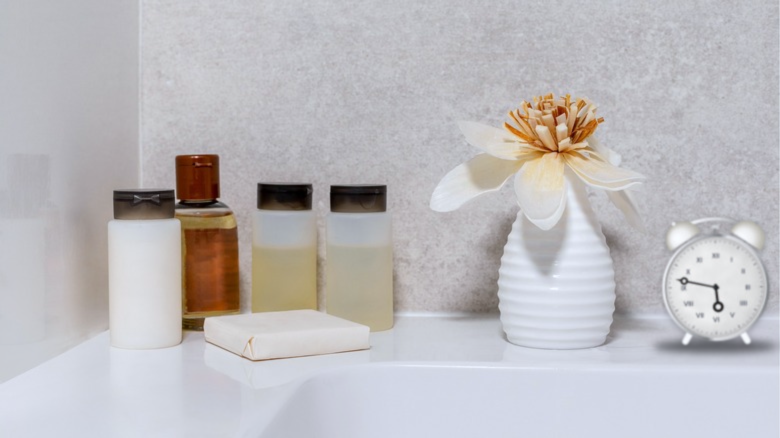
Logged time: h=5 m=47
